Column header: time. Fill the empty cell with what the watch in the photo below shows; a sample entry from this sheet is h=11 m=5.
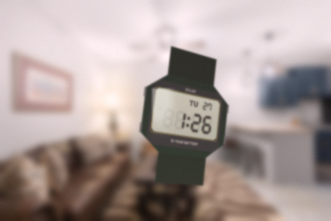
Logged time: h=1 m=26
